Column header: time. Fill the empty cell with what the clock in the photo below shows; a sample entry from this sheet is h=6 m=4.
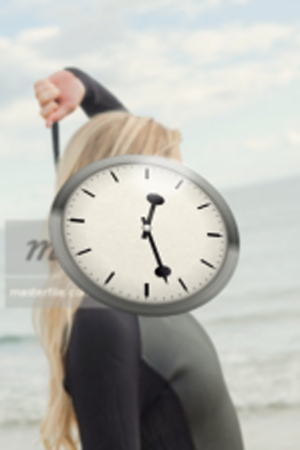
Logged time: h=12 m=27
